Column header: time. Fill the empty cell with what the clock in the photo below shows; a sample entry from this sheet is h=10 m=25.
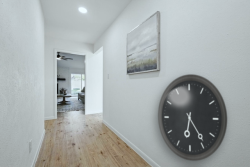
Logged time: h=6 m=24
